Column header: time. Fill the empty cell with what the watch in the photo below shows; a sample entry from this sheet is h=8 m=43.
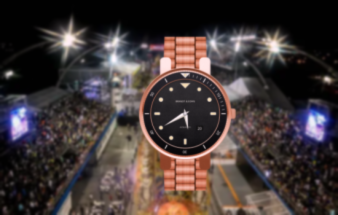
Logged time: h=5 m=40
